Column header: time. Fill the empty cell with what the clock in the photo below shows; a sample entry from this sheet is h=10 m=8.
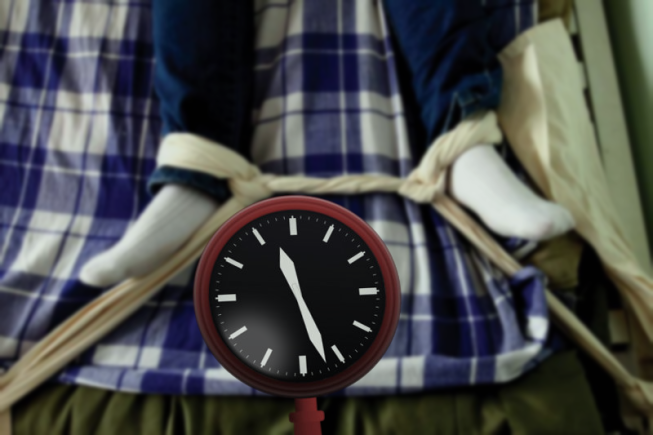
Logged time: h=11 m=27
